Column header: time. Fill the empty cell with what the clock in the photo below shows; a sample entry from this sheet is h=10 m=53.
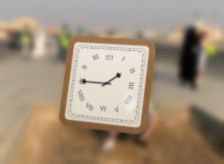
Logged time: h=1 m=45
